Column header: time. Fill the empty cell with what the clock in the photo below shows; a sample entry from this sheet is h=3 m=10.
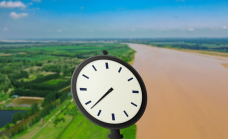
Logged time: h=7 m=38
